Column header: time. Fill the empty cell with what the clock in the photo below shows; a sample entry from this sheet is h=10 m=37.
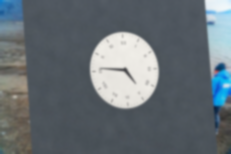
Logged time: h=4 m=46
